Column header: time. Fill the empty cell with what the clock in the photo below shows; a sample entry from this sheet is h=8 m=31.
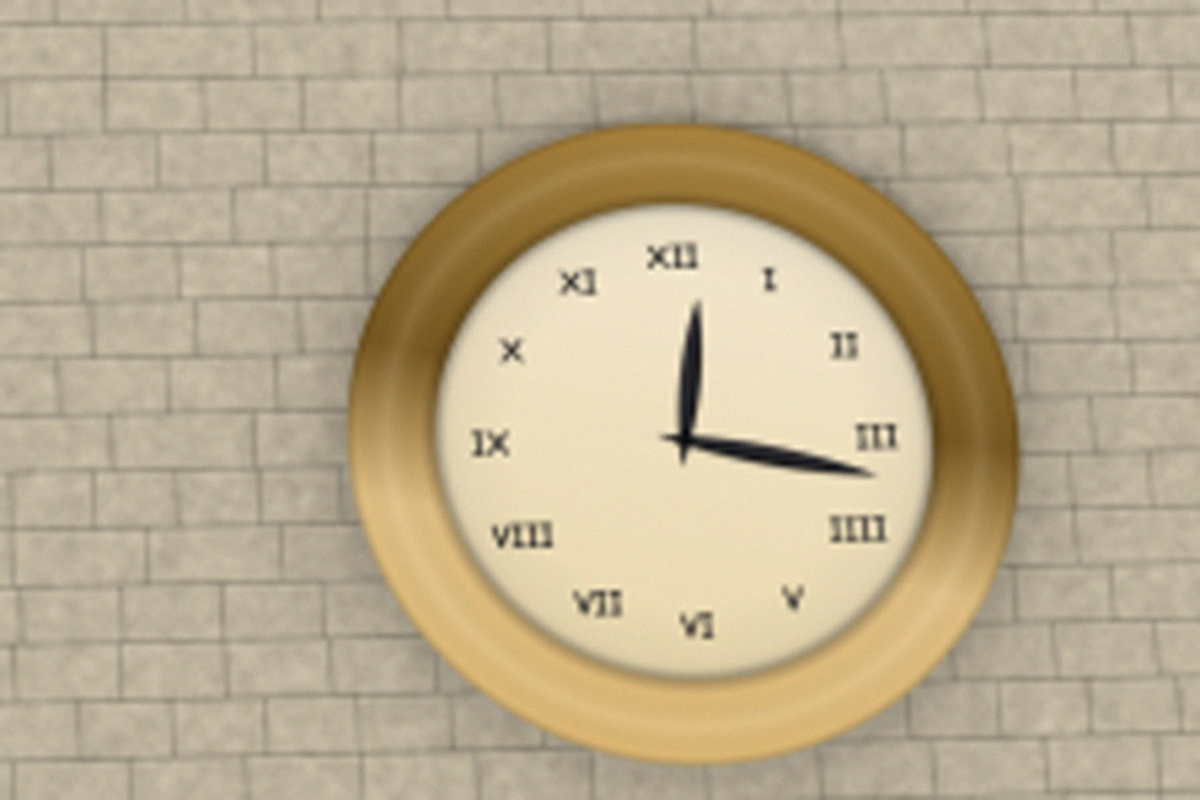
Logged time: h=12 m=17
